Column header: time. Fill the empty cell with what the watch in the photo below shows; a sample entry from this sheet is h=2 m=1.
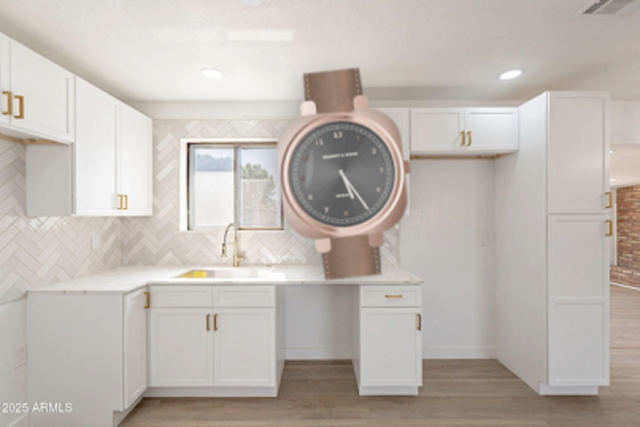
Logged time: h=5 m=25
